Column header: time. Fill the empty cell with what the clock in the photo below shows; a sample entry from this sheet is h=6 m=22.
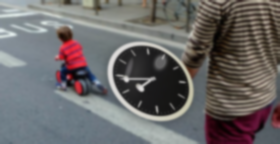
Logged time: h=7 m=44
